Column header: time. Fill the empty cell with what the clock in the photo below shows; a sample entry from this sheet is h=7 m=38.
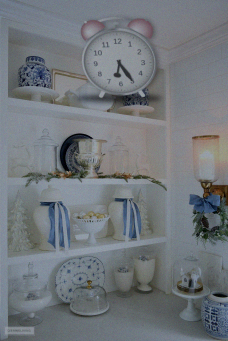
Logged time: h=6 m=25
